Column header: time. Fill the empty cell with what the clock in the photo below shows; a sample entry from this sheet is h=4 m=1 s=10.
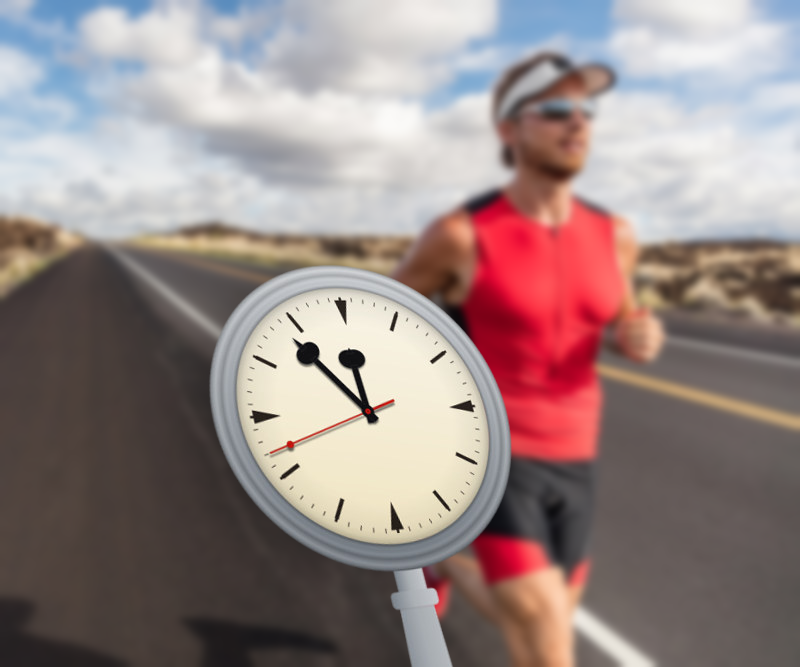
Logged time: h=11 m=53 s=42
